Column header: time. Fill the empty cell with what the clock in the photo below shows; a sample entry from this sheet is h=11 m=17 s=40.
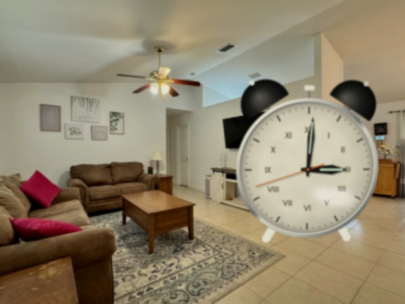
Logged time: h=3 m=0 s=42
